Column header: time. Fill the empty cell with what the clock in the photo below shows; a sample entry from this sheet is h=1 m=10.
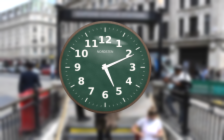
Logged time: h=5 m=11
